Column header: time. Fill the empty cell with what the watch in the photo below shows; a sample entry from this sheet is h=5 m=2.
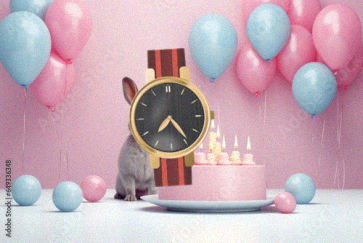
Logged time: h=7 m=24
